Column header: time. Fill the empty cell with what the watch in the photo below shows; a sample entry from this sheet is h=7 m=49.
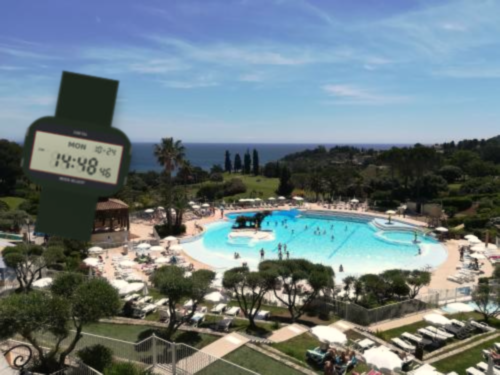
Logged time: h=14 m=48
